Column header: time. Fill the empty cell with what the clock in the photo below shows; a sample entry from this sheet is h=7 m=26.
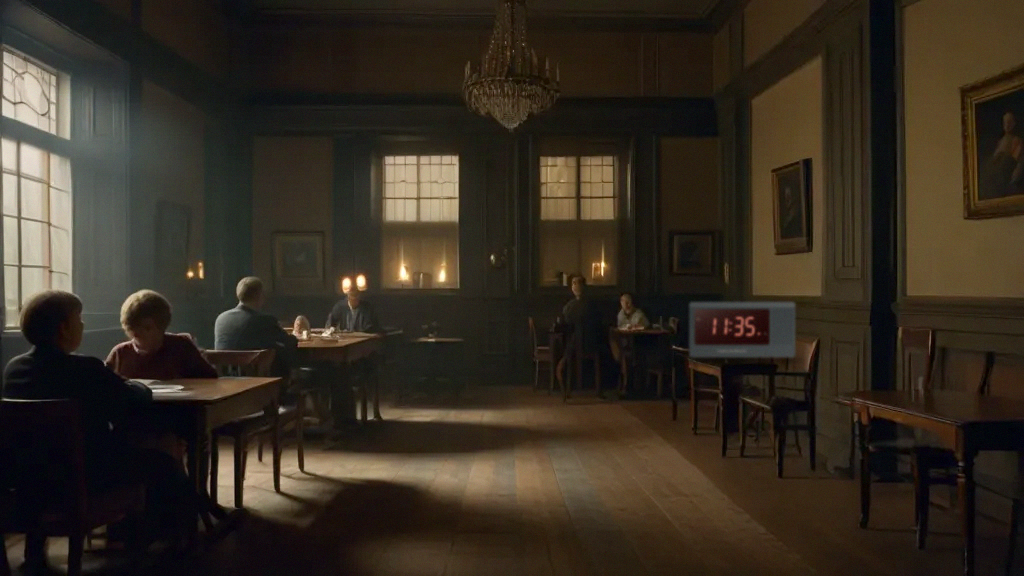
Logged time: h=11 m=35
